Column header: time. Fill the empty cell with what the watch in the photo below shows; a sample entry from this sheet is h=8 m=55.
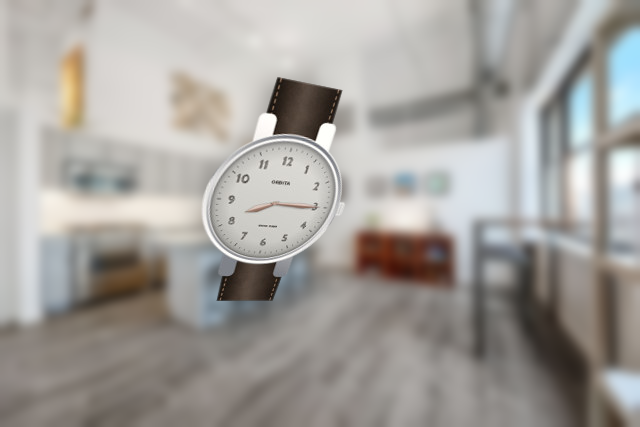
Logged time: h=8 m=15
